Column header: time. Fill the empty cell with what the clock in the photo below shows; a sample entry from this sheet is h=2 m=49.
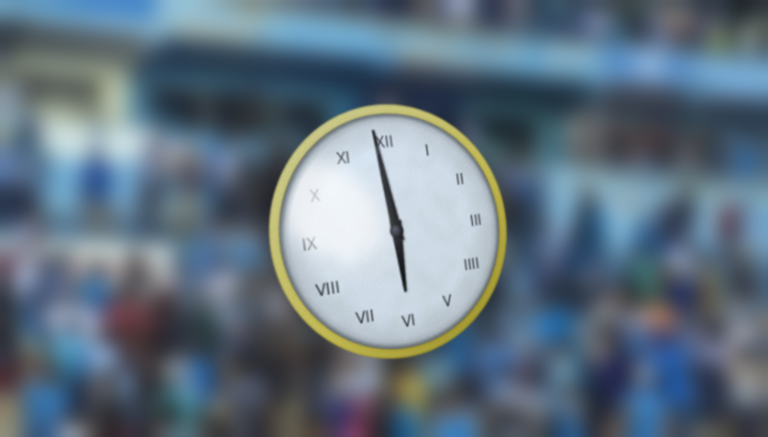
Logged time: h=5 m=59
